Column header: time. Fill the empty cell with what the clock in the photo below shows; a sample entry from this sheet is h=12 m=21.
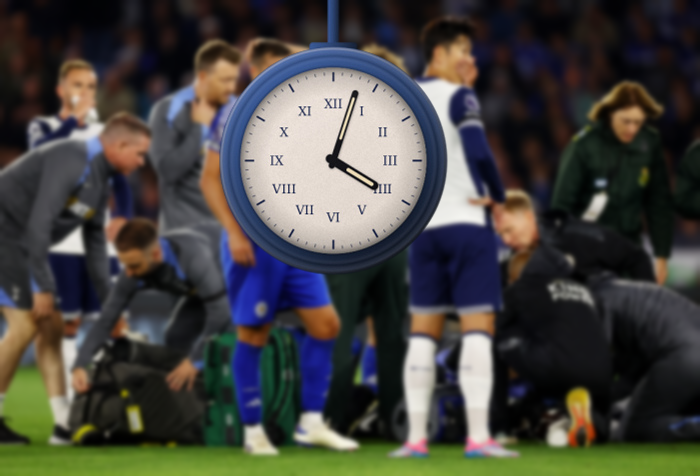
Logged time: h=4 m=3
